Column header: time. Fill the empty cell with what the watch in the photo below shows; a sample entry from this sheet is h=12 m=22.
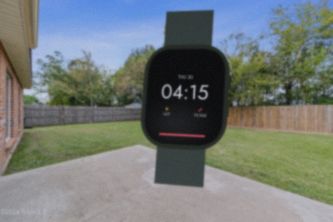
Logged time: h=4 m=15
